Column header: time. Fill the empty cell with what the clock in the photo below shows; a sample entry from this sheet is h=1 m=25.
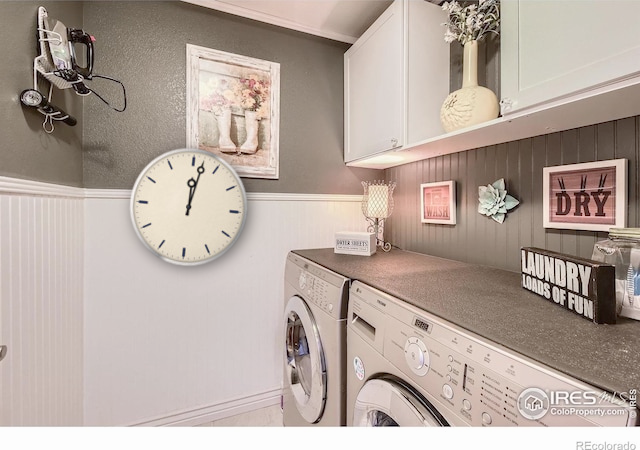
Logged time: h=12 m=2
